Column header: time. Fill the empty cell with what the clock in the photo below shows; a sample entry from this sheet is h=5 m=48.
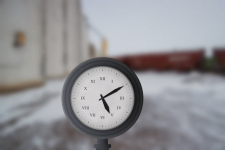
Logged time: h=5 m=10
